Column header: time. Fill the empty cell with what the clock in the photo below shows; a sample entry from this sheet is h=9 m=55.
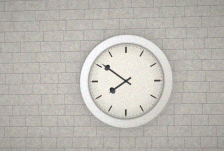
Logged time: h=7 m=51
